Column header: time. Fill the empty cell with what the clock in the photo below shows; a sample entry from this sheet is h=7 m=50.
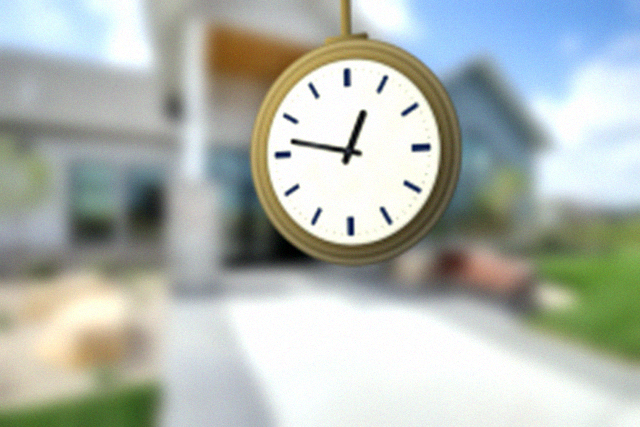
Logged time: h=12 m=47
